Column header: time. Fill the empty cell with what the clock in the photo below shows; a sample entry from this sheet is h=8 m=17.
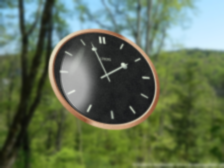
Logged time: h=1 m=57
